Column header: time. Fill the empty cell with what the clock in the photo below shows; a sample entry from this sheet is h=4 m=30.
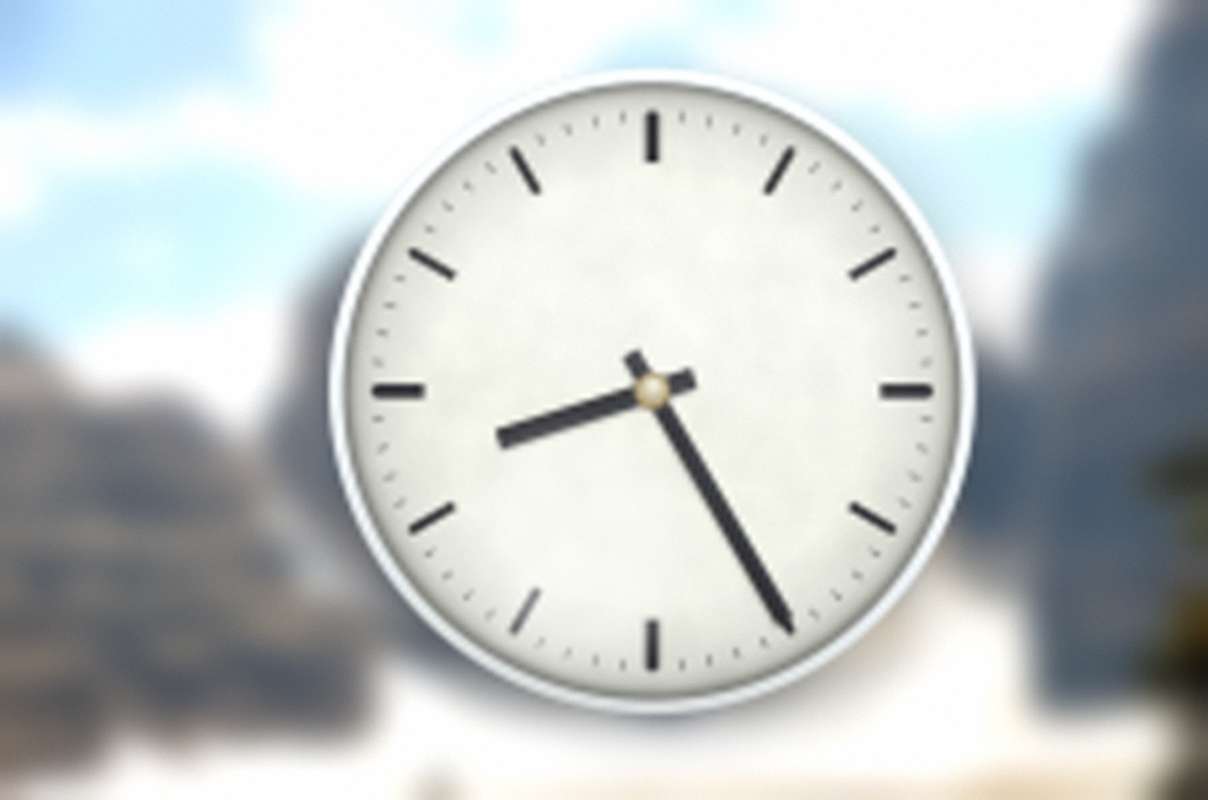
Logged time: h=8 m=25
